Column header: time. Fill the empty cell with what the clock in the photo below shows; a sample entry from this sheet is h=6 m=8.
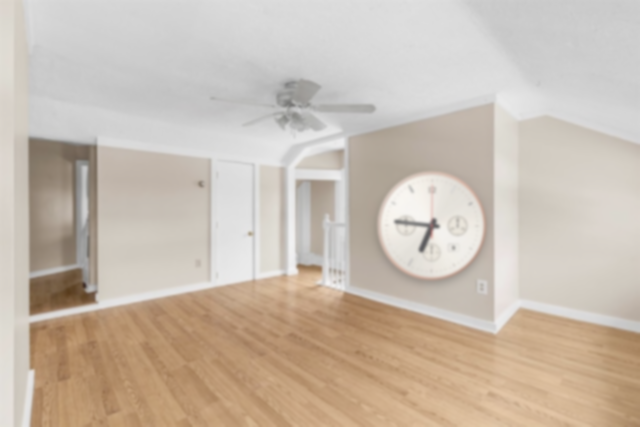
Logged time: h=6 m=46
